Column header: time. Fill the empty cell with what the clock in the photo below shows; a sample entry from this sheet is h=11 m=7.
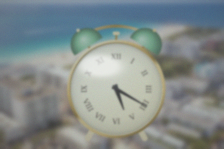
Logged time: h=5 m=20
